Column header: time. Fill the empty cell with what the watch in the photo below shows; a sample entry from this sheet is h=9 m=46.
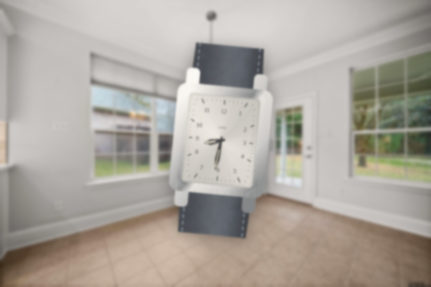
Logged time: h=8 m=31
